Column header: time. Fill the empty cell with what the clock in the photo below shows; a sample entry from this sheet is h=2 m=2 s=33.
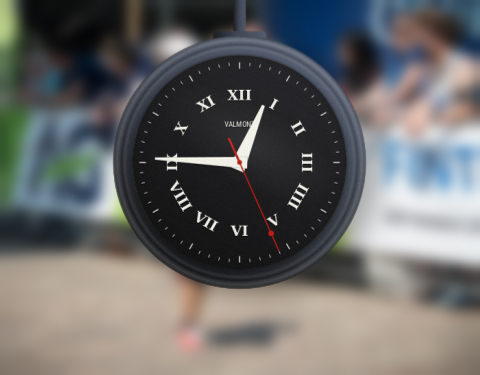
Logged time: h=12 m=45 s=26
